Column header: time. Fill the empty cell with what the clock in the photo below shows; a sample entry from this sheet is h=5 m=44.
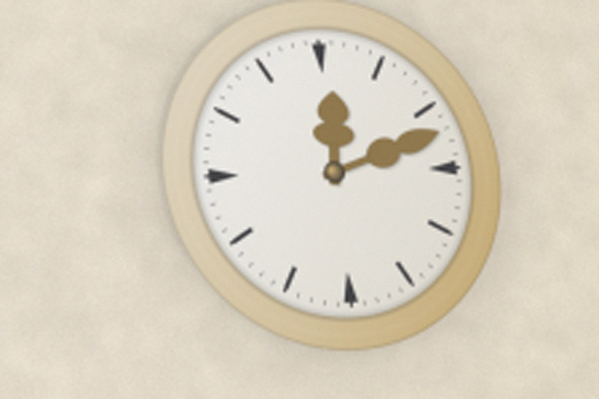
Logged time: h=12 m=12
